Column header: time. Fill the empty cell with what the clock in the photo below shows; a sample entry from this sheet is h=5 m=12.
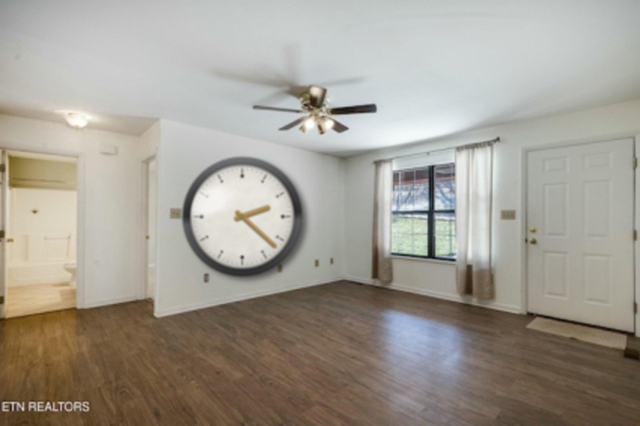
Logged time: h=2 m=22
